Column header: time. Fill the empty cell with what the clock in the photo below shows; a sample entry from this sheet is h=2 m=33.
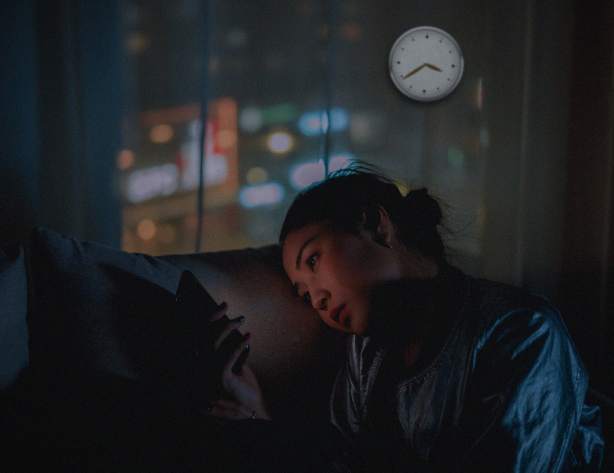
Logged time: h=3 m=39
